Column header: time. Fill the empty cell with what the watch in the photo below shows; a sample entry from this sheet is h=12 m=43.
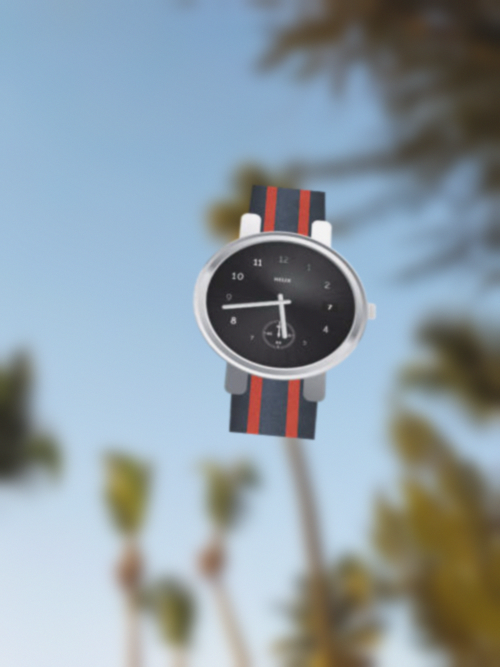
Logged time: h=5 m=43
